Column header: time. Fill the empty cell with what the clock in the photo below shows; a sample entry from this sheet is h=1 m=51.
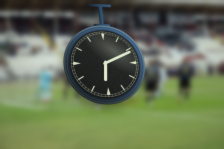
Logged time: h=6 m=11
